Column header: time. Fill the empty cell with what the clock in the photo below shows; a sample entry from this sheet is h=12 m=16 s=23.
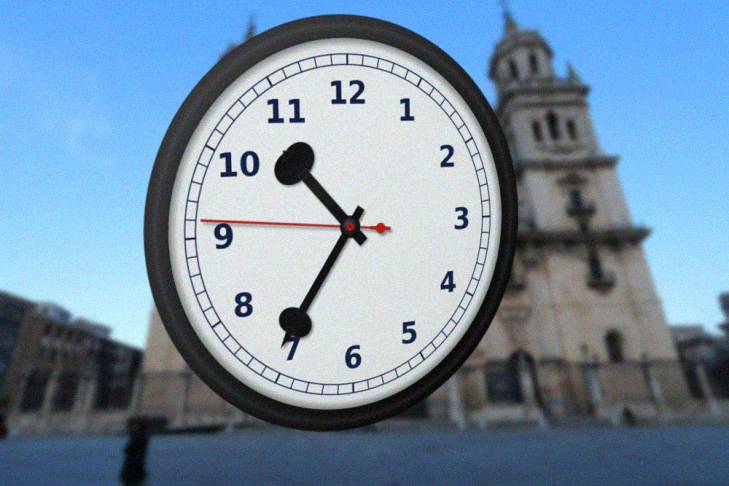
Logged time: h=10 m=35 s=46
